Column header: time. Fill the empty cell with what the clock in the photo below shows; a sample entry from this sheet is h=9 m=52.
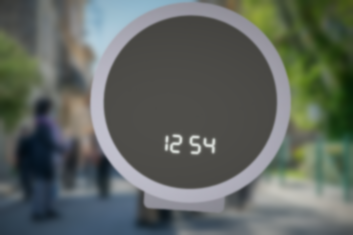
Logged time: h=12 m=54
